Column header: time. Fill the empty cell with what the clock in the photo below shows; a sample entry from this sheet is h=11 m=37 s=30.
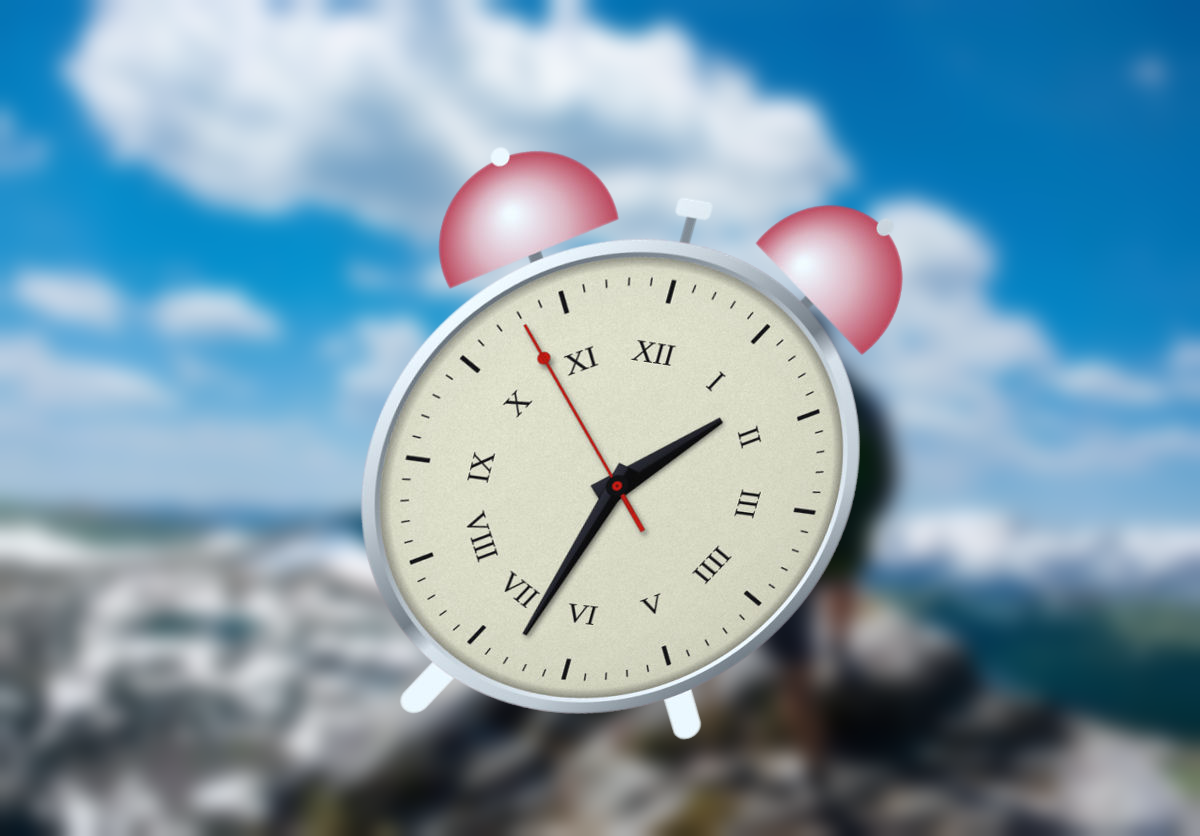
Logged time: h=1 m=32 s=53
